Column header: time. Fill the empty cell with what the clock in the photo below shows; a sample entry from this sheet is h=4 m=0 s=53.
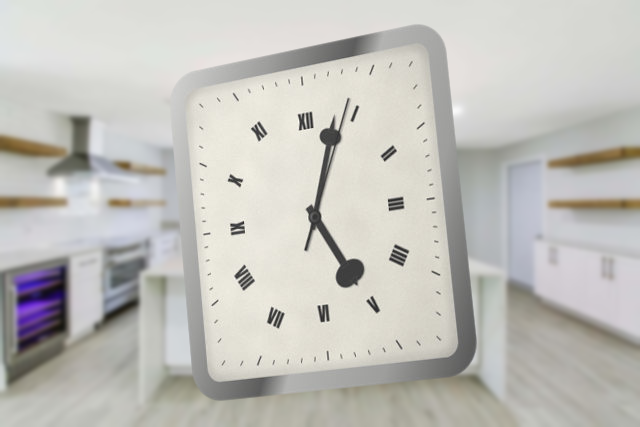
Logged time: h=5 m=3 s=4
